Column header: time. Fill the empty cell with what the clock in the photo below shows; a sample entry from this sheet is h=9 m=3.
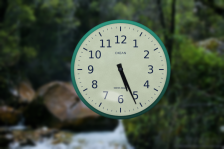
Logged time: h=5 m=26
